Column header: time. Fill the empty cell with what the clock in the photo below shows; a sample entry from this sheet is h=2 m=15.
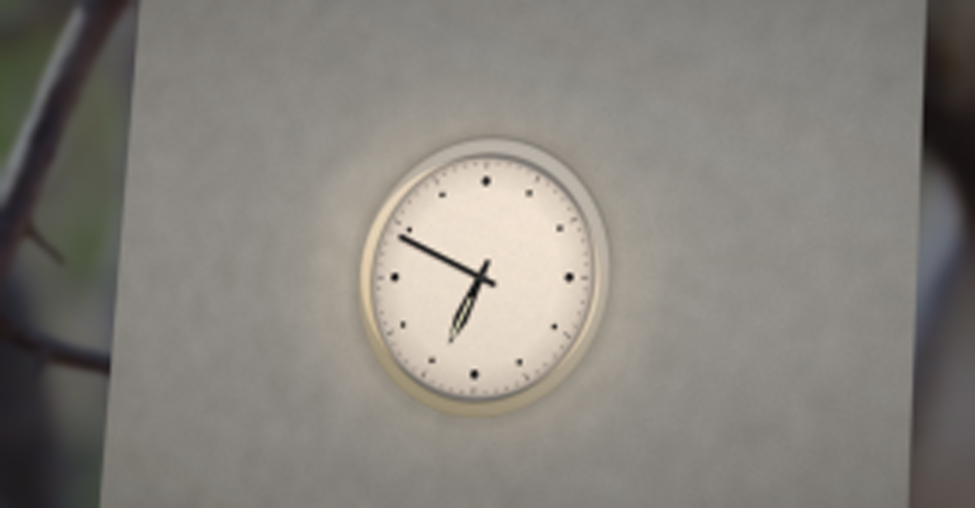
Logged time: h=6 m=49
